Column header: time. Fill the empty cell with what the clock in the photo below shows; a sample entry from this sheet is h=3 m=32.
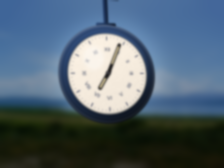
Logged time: h=7 m=4
